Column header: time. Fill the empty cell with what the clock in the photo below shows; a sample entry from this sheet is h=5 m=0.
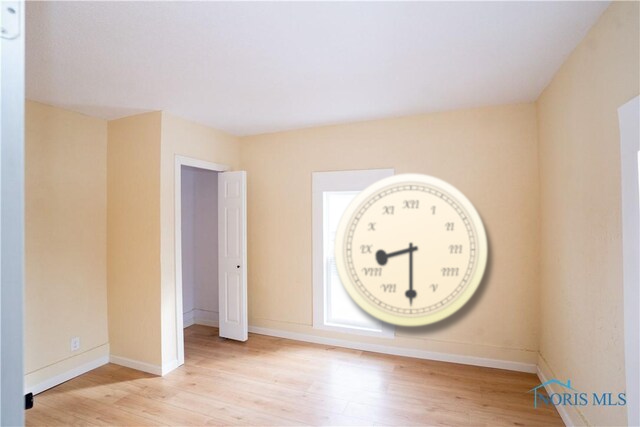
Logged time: h=8 m=30
